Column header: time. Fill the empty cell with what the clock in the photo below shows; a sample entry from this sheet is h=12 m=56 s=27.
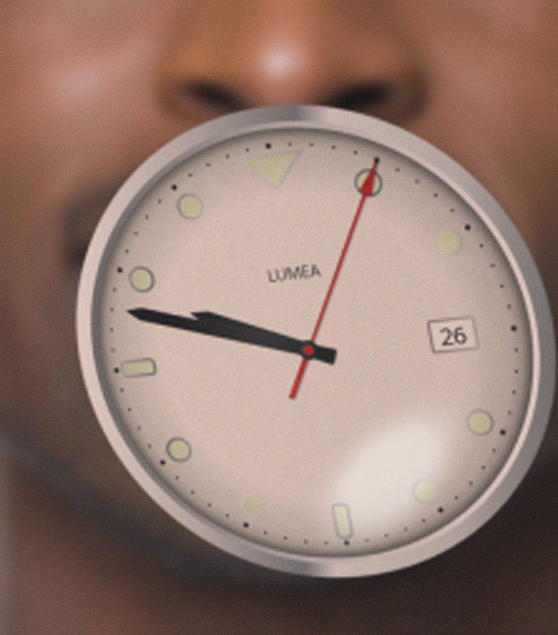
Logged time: h=9 m=48 s=5
